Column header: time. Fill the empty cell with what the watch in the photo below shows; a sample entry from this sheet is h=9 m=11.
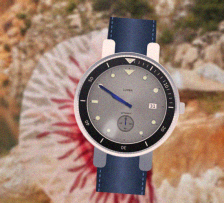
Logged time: h=9 m=50
